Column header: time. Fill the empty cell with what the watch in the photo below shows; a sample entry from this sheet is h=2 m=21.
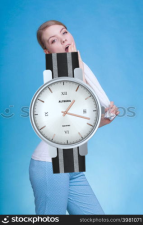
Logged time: h=1 m=18
